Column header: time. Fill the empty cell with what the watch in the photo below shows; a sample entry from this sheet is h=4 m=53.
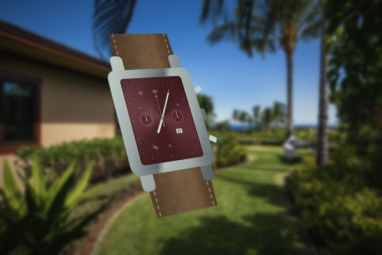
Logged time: h=7 m=5
